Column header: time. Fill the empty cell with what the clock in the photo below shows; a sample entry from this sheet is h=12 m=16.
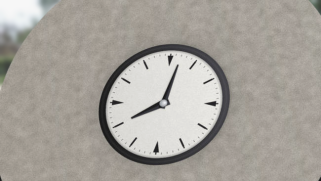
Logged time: h=8 m=2
